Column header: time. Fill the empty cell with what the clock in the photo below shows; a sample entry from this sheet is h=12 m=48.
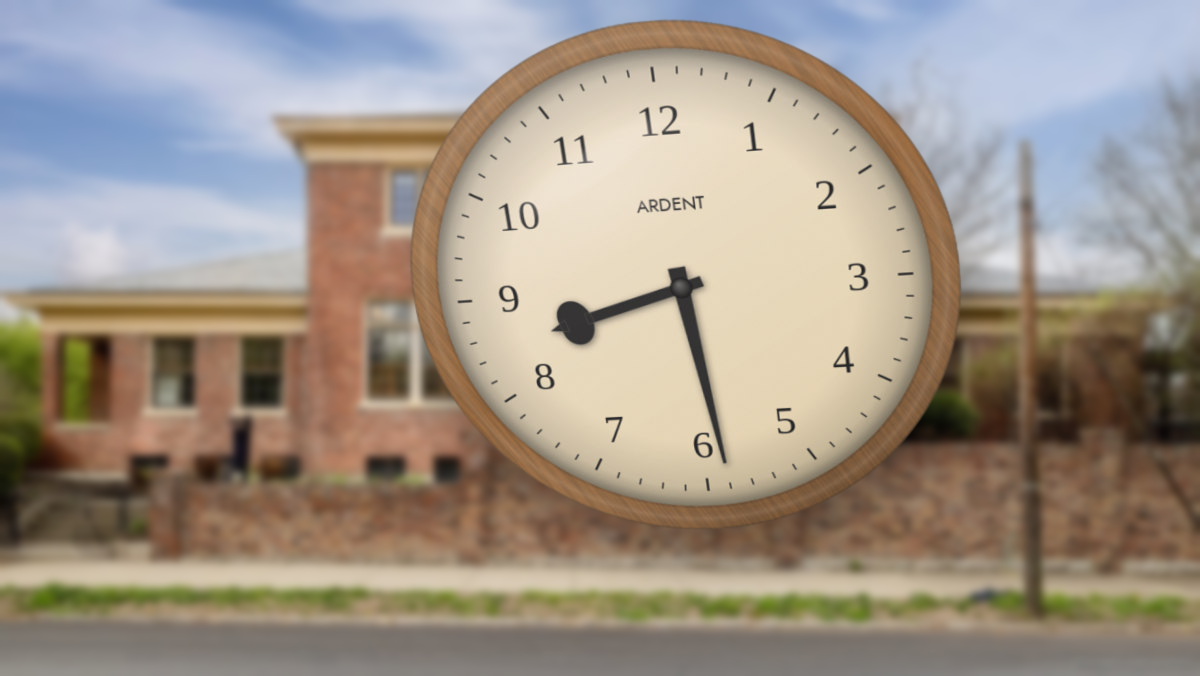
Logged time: h=8 m=29
